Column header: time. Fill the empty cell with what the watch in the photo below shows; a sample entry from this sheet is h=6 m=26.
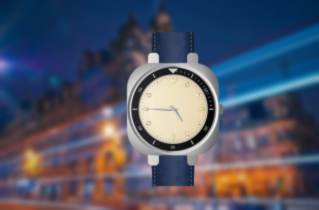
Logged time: h=4 m=45
